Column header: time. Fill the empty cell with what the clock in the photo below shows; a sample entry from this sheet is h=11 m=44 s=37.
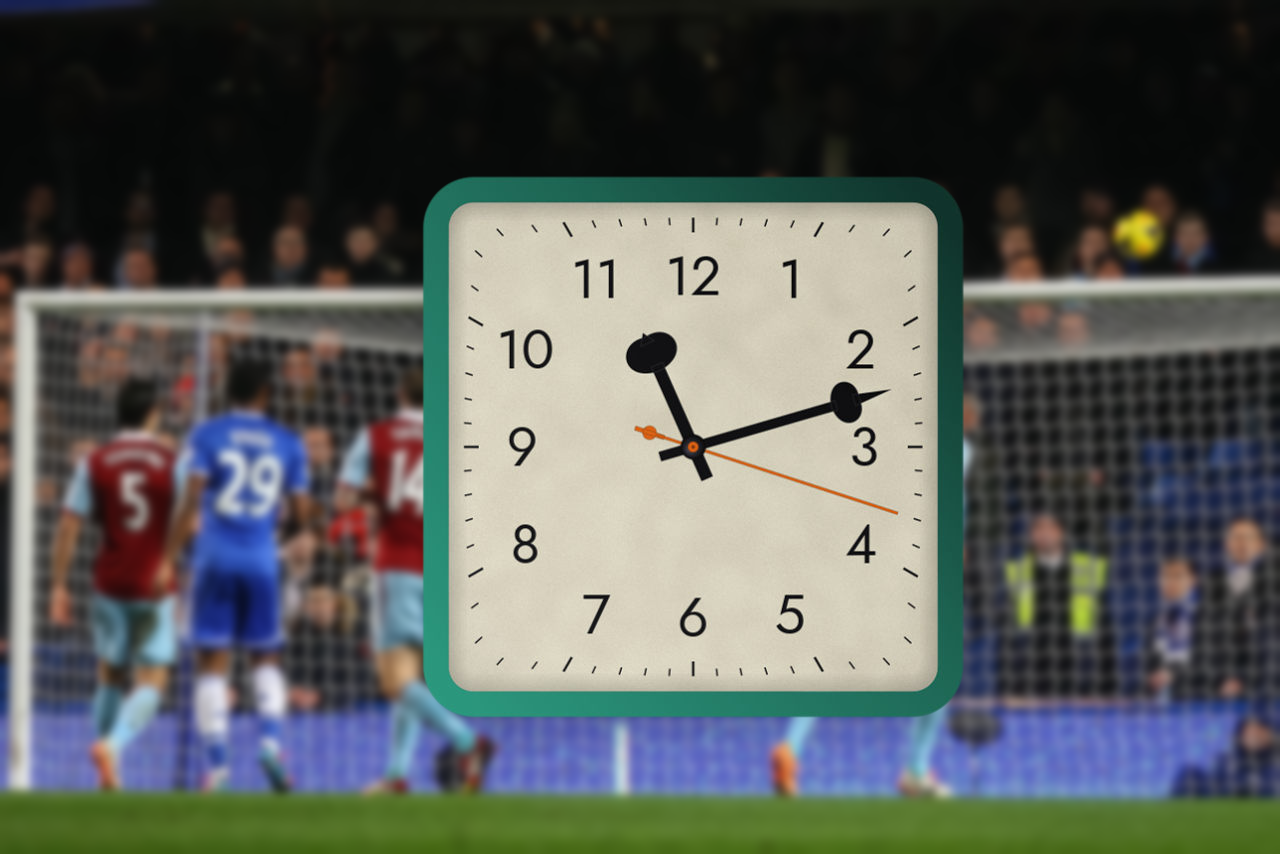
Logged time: h=11 m=12 s=18
